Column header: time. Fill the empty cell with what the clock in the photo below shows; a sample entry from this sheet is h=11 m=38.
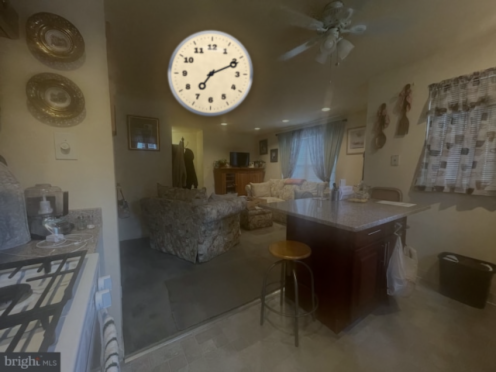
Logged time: h=7 m=11
